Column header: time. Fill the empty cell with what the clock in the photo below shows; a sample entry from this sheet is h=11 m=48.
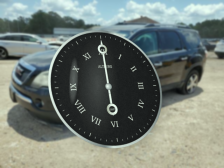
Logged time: h=6 m=0
